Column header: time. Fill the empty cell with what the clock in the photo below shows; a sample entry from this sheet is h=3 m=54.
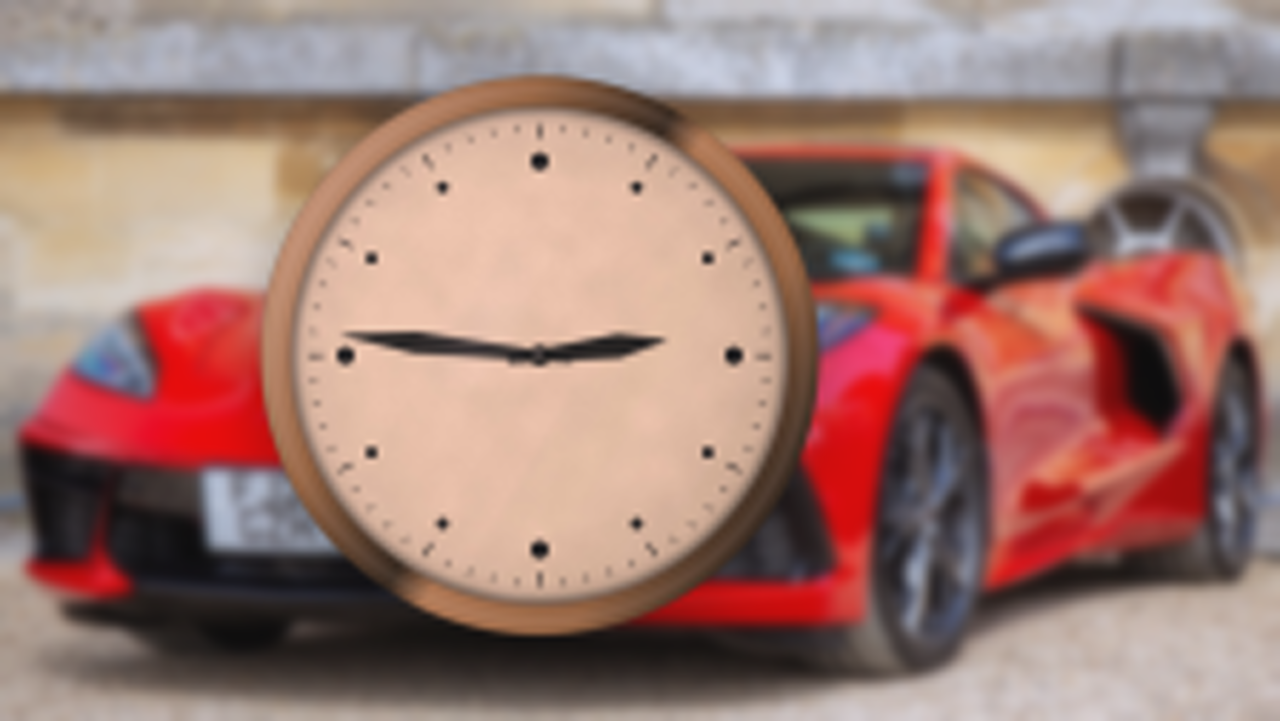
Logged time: h=2 m=46
